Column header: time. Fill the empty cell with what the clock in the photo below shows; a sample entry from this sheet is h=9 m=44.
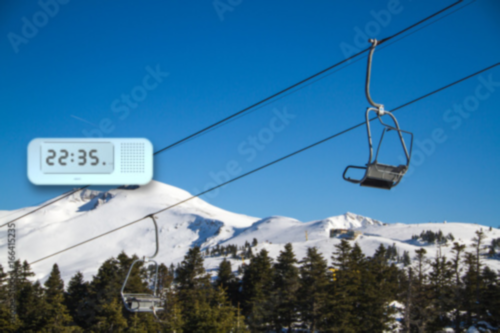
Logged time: h=22 m=35
